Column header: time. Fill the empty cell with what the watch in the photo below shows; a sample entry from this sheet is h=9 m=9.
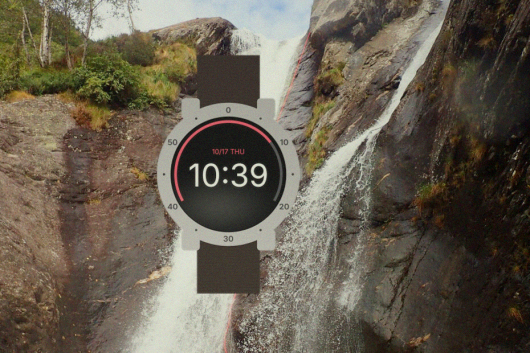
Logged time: h=10 m=39
